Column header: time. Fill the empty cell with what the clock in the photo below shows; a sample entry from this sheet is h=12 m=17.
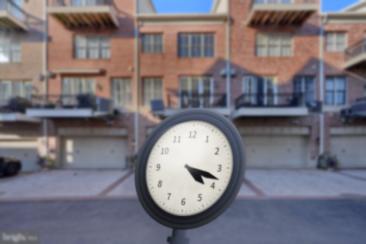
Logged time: h=4 m=18
